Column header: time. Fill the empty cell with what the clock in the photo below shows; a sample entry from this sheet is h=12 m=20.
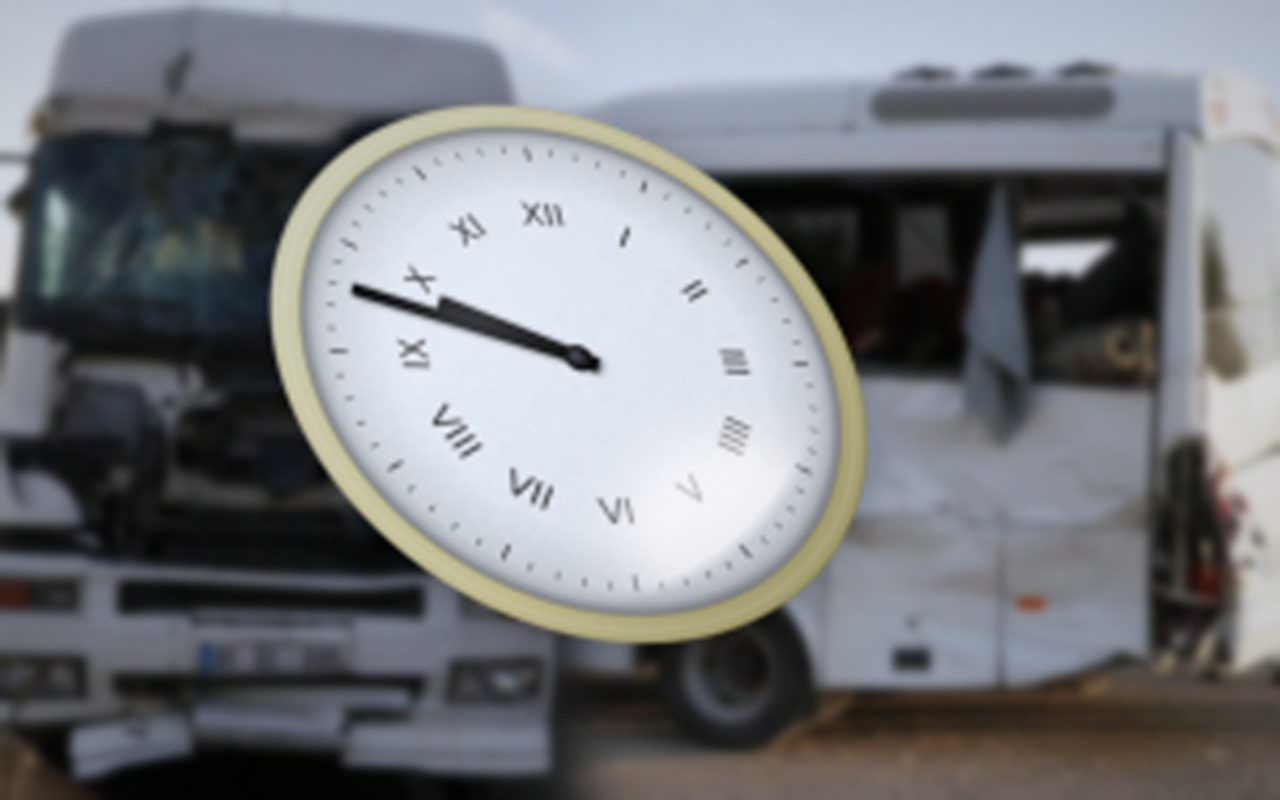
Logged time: h=9 m=48
